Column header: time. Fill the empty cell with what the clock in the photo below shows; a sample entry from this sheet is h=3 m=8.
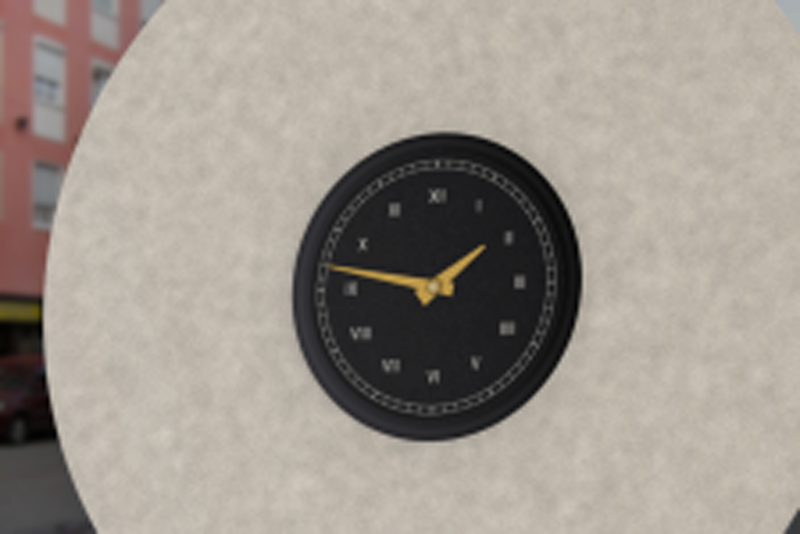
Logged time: h=1 m=47
